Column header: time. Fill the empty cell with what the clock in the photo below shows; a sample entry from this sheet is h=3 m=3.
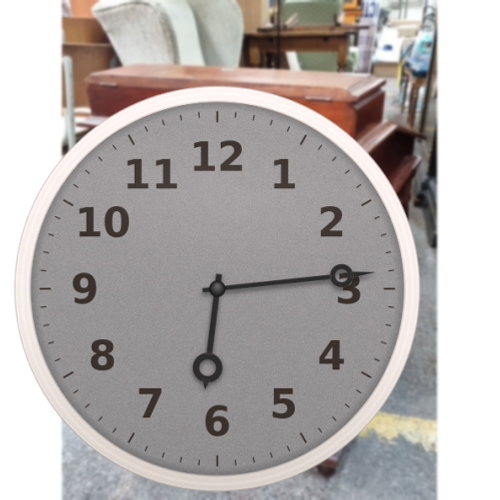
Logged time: h=6 m=14
